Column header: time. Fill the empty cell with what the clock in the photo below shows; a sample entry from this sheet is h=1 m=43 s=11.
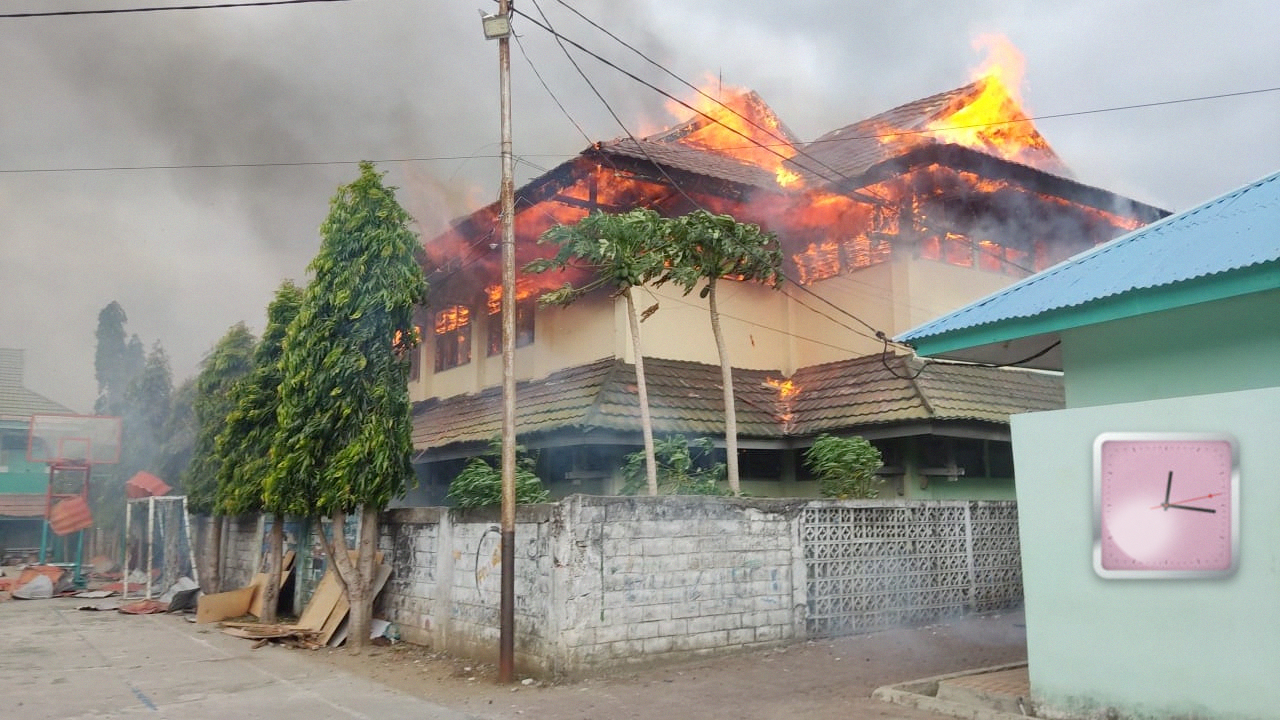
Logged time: h=12 m=16 s=13
